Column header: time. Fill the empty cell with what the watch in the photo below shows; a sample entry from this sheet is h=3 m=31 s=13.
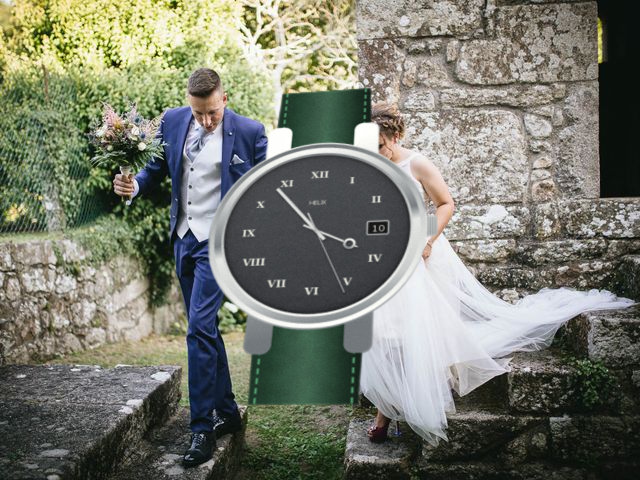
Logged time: h=3 m=53 s=26
